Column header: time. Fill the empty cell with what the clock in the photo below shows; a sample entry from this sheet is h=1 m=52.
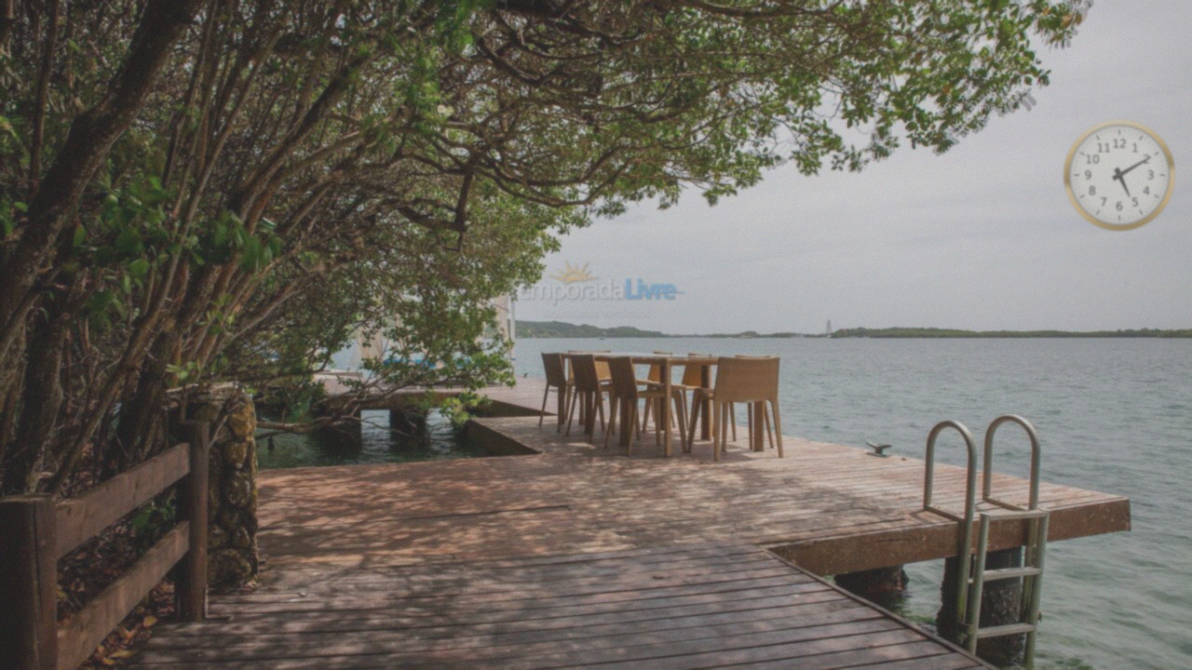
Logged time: h=5 m=10
